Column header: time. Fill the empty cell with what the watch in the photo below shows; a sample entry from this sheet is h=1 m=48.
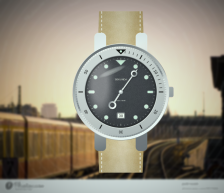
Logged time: h=7 m=6
